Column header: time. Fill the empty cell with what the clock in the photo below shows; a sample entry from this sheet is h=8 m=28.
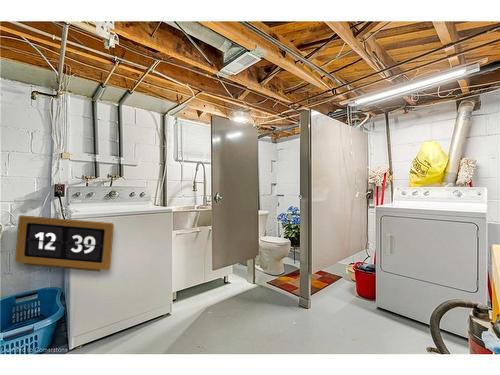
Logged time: h=12 m=39
